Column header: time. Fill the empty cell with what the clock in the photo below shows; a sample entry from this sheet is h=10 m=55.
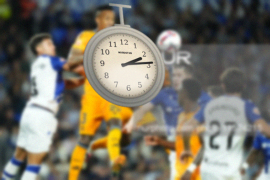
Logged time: h=2 m=14
